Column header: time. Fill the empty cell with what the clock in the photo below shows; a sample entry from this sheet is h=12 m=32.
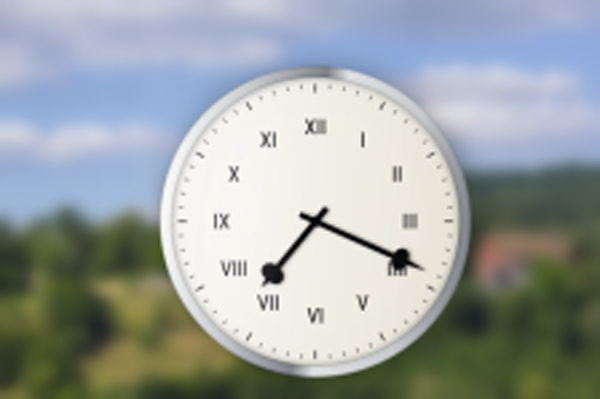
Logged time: h=7 m=19
